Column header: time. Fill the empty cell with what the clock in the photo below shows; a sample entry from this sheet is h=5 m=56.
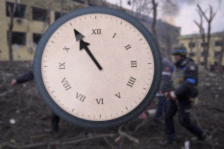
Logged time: h=10 m=55
